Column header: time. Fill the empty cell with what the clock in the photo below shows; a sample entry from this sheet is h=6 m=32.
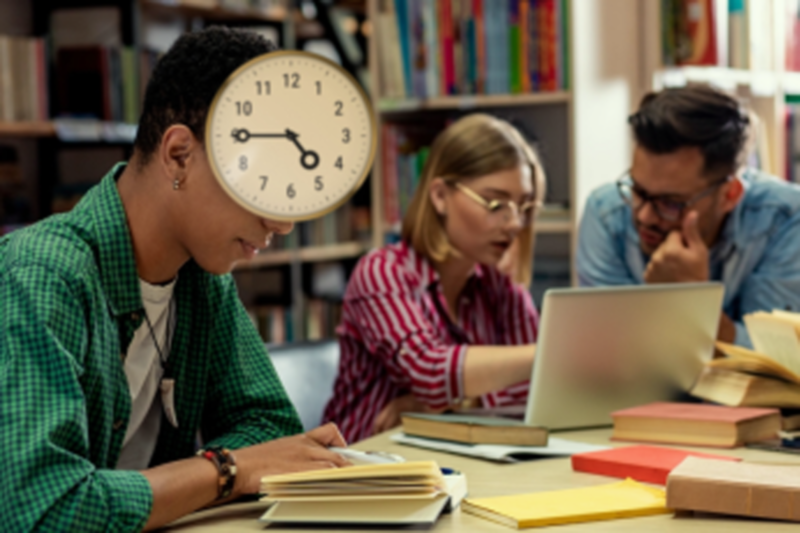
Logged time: h=4 m=45
